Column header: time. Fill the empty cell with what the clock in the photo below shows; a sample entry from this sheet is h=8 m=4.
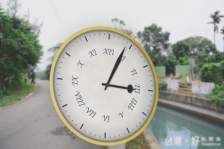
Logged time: h=3 m=4
